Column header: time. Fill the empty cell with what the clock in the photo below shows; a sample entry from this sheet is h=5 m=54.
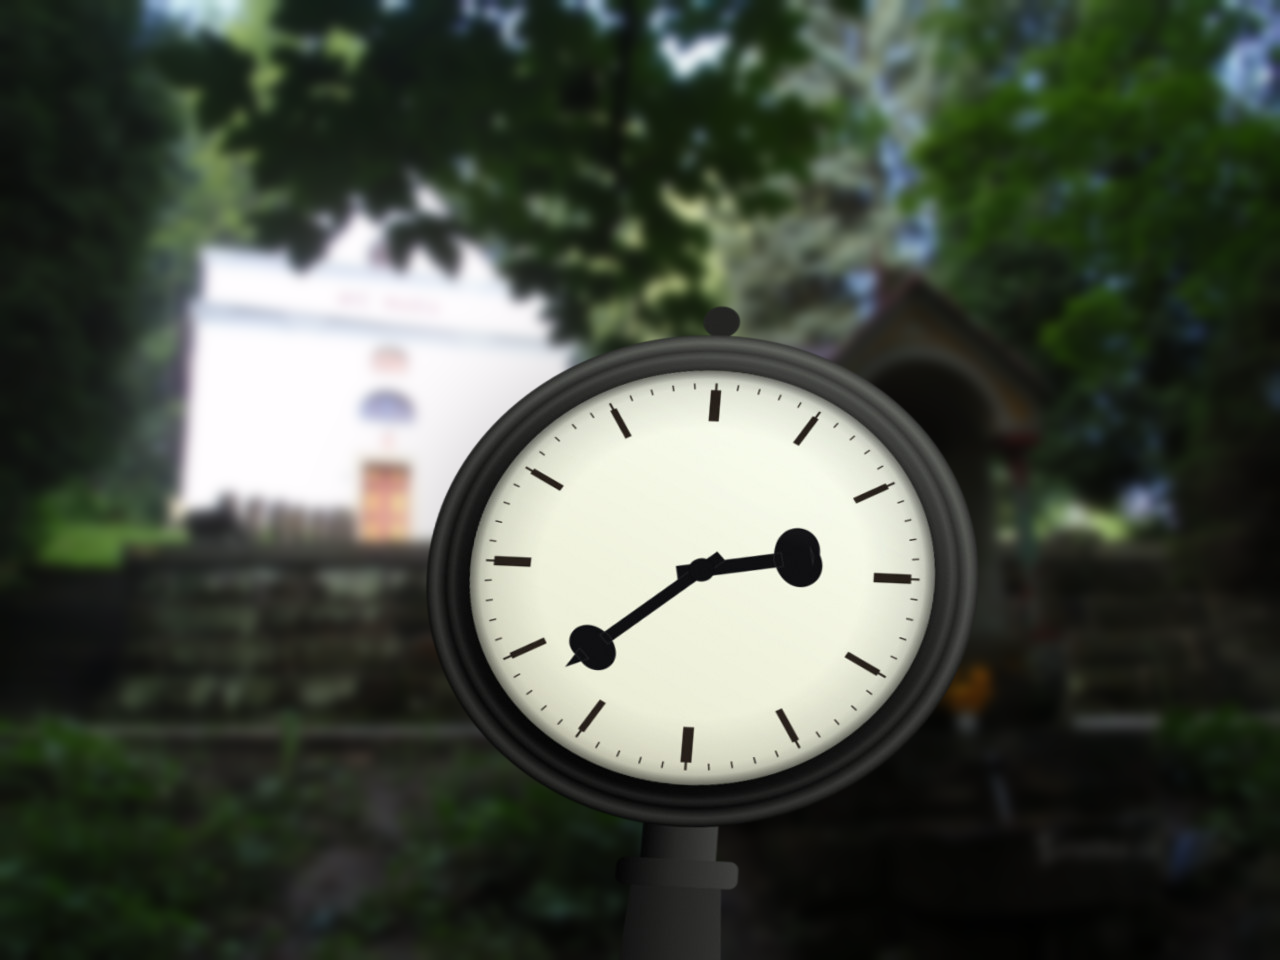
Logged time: h=2 m=38
